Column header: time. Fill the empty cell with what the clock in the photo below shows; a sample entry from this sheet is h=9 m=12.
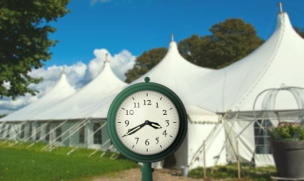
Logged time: h=3 m=40
